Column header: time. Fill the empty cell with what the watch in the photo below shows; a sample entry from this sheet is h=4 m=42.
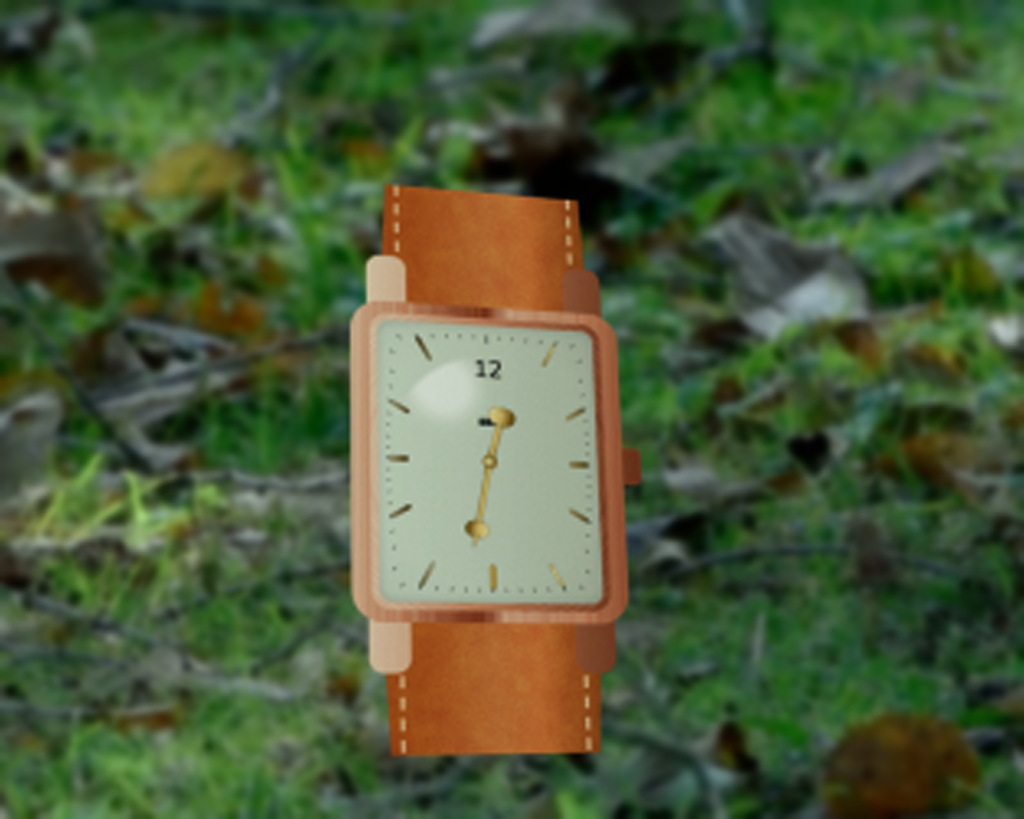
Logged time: h=12 m=32
